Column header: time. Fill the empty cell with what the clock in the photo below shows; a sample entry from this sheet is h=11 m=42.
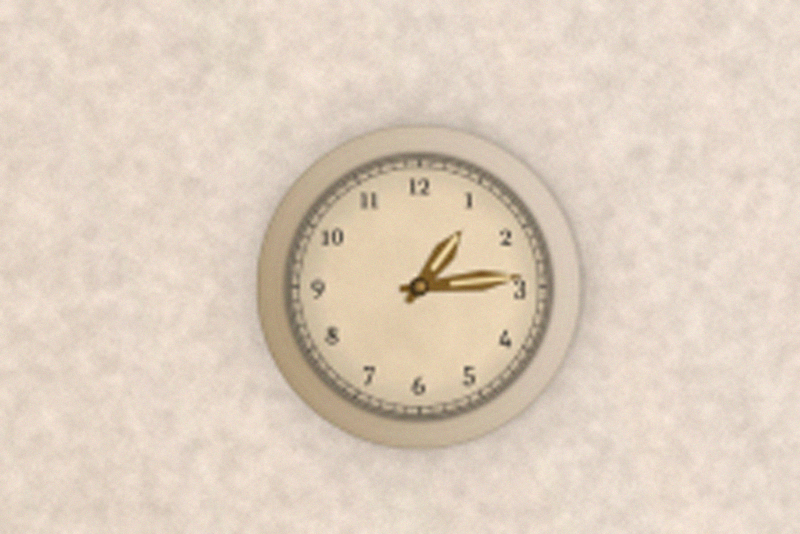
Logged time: h=1 m=14
